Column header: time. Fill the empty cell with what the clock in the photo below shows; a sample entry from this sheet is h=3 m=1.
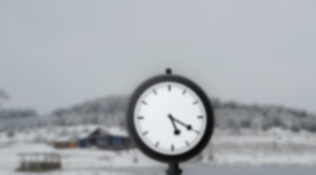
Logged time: h=5 m=20
